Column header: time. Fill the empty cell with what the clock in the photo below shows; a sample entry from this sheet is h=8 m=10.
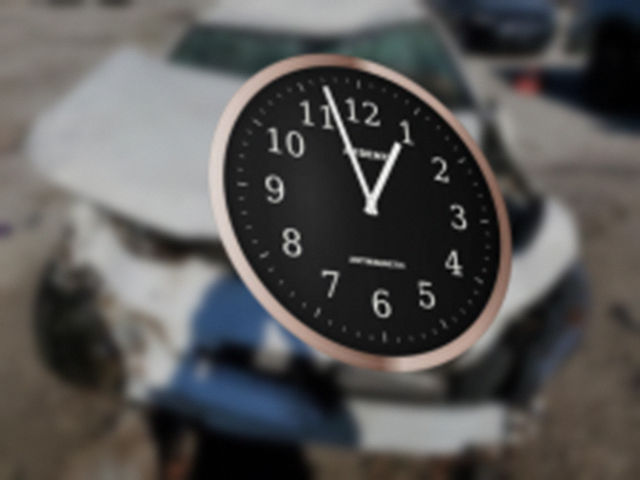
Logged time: h=12 m=57
